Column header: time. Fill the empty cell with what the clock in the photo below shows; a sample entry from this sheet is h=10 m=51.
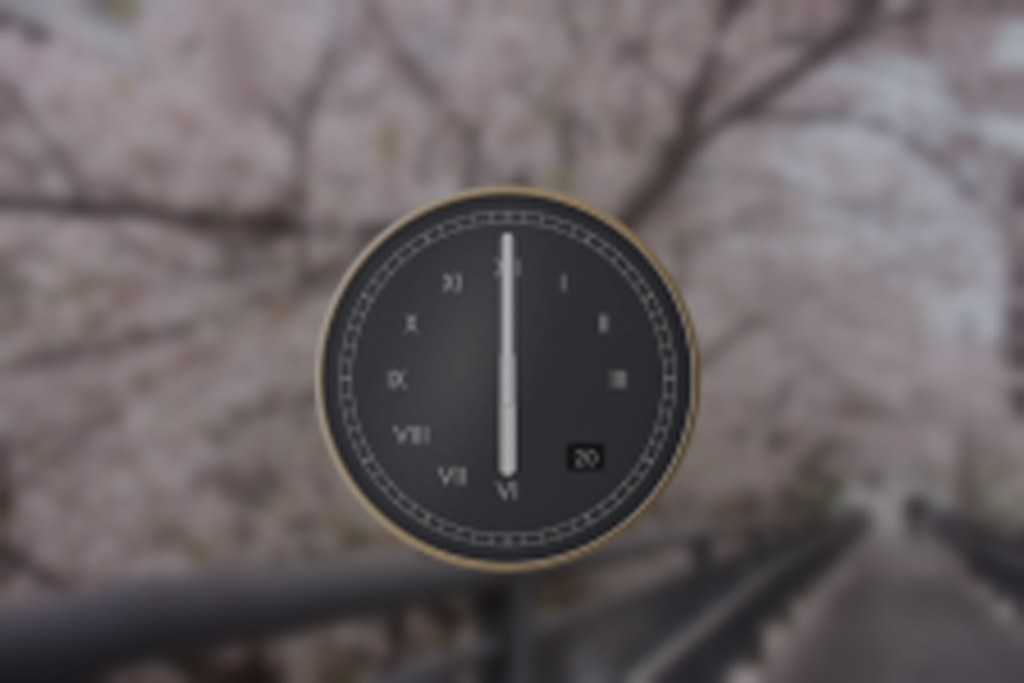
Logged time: h=6 m=0
